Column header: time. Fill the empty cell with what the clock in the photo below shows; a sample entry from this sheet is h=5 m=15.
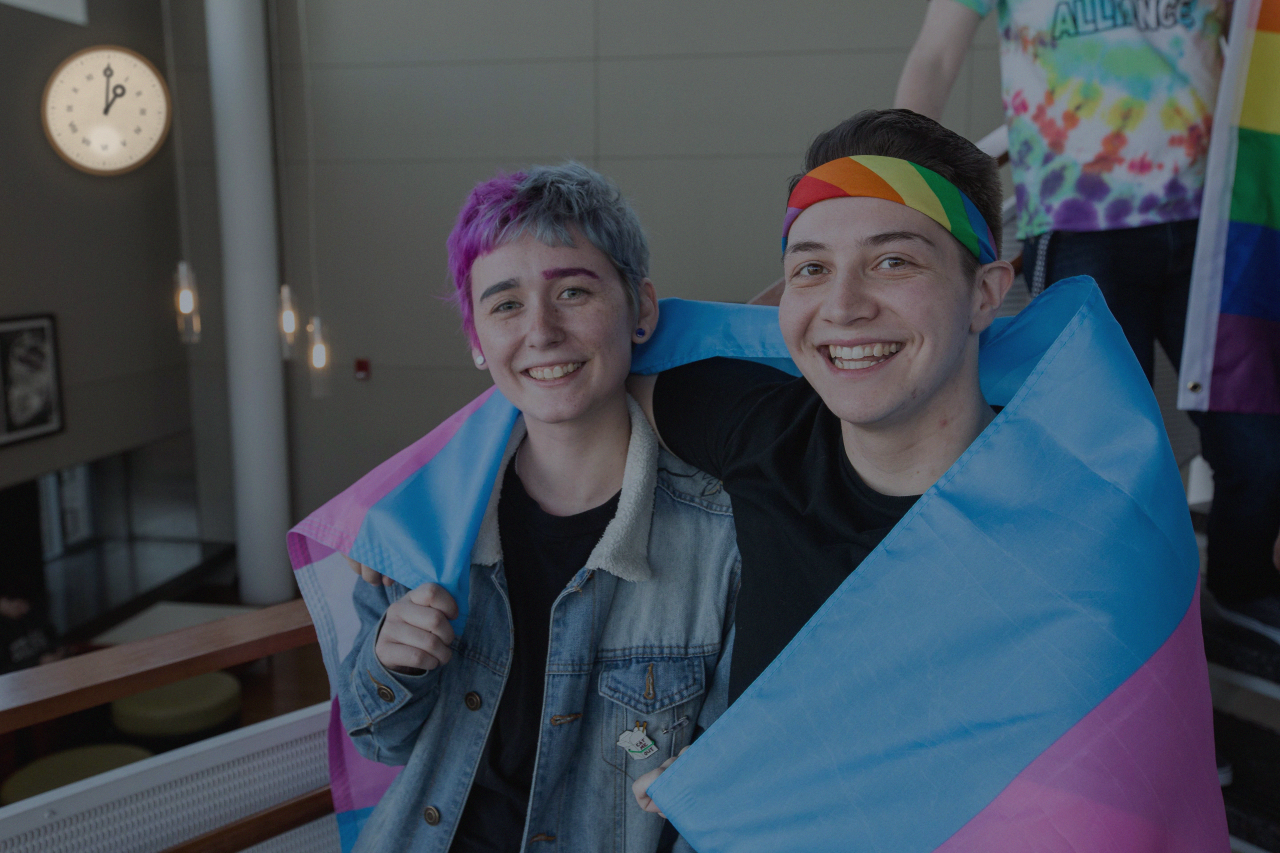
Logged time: h=1 m=0
